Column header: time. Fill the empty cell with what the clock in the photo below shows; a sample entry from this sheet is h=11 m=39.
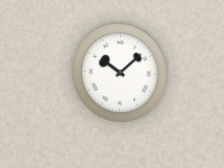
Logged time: h=10 m=8
